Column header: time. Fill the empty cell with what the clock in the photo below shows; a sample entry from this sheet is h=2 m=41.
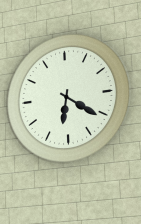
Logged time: h=6 m=21
